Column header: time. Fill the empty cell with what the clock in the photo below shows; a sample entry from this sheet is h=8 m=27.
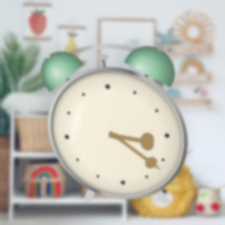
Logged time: h=3 m=22
